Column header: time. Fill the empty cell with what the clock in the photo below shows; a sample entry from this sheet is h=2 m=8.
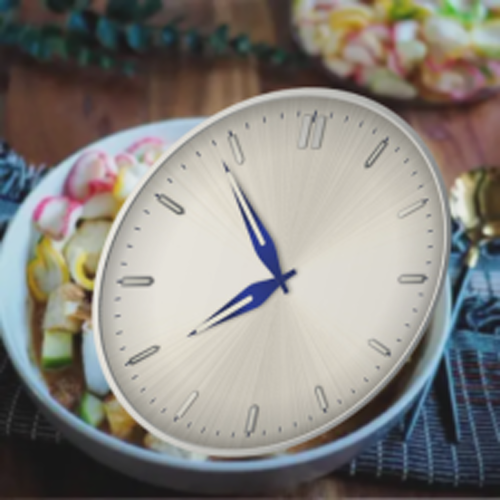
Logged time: h=7 m=54
